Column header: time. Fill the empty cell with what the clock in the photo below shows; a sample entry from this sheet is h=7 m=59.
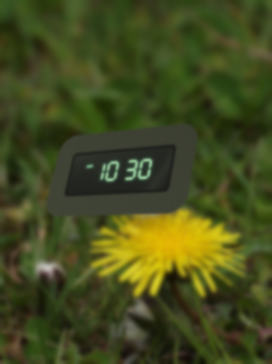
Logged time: h=10 m=30
